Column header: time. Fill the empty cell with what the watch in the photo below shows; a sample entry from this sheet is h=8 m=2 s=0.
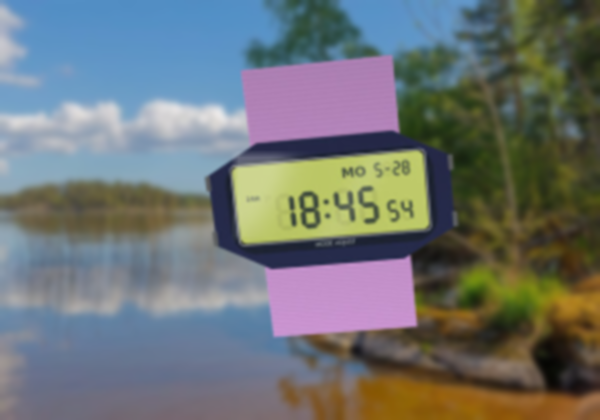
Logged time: h=18 m=45 s=54
